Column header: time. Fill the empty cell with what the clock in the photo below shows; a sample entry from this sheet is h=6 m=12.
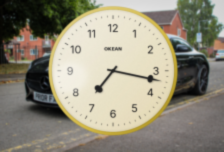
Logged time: h=7 m=17
